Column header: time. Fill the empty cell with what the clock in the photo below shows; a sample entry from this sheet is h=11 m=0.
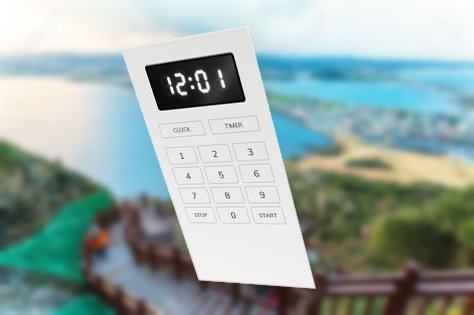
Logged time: h=12 m=1
